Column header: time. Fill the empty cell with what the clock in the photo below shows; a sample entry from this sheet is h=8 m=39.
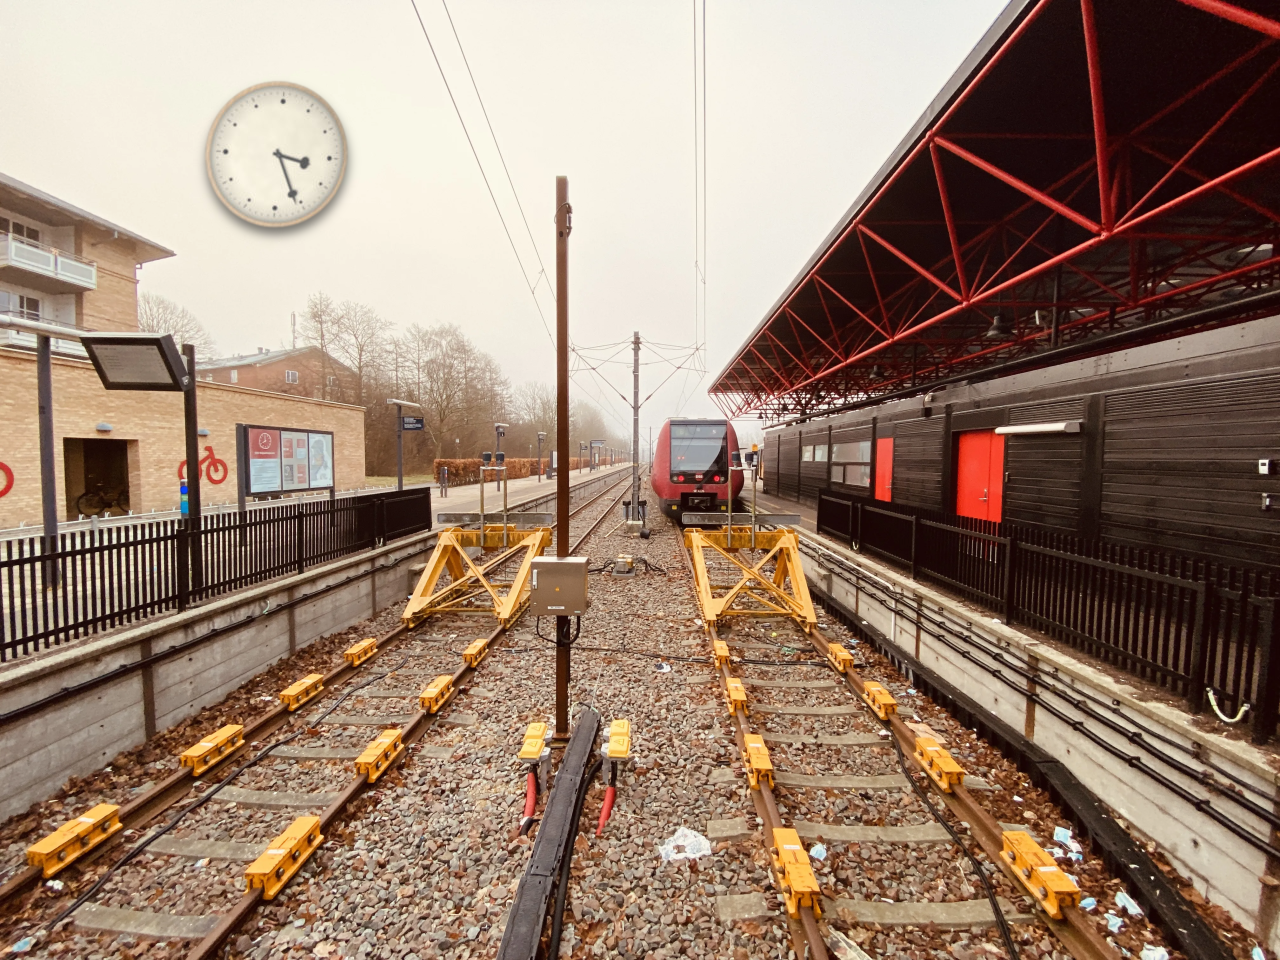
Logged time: h=3 m=26
